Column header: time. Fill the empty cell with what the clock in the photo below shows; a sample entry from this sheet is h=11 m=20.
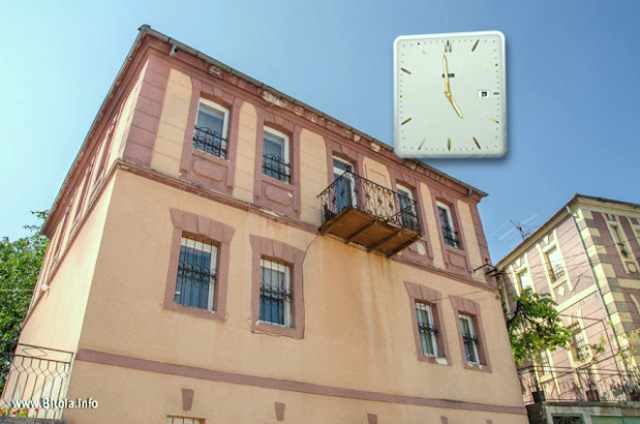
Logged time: h=4 m=59
